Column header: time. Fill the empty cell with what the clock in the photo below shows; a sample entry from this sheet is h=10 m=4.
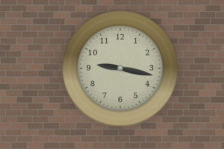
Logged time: h=9 m=17
